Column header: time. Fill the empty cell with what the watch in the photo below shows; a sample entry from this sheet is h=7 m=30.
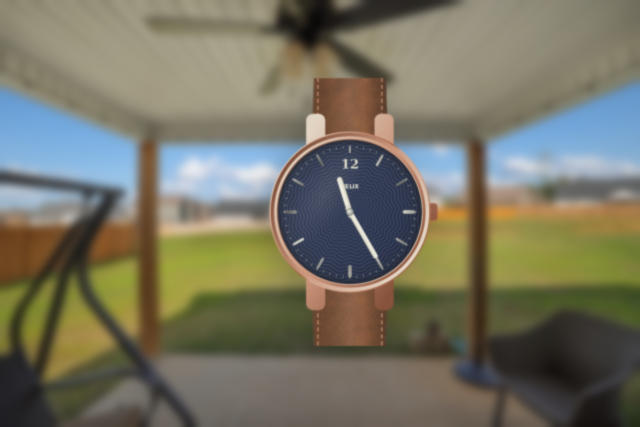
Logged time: h=11 m=25
